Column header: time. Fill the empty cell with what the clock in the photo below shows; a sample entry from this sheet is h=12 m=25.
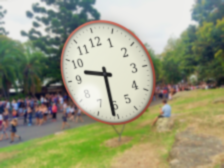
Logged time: h=9 m=31
